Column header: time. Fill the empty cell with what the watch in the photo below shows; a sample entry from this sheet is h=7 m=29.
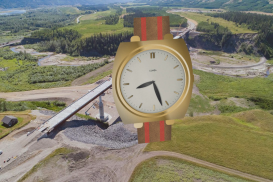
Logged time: h=8 m=27
